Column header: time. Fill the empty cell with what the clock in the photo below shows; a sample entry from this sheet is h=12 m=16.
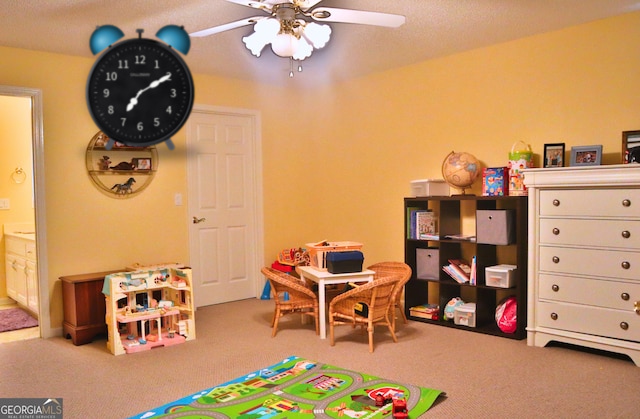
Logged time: h=7 m=10
